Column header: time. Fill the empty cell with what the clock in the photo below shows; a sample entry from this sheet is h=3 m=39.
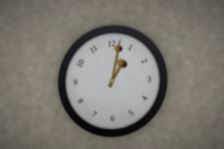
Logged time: h=1 m=2
